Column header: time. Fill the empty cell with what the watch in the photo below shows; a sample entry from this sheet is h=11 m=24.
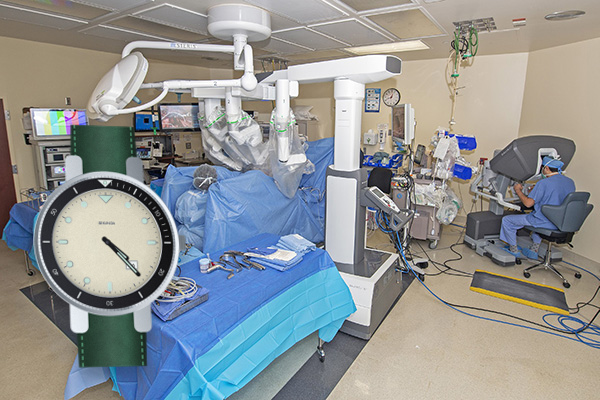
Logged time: h=4 m=23
